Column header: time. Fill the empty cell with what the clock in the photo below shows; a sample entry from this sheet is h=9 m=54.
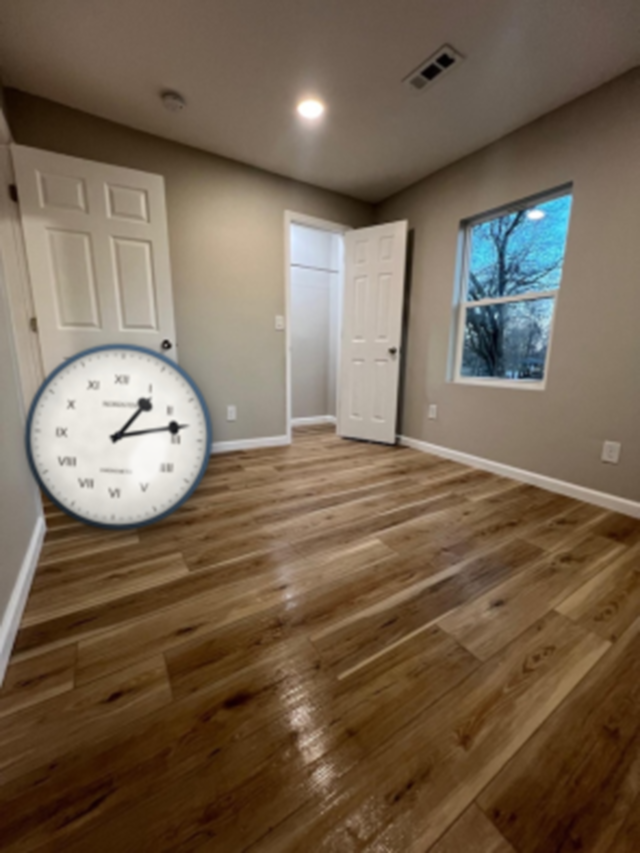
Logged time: h=1 m=13
